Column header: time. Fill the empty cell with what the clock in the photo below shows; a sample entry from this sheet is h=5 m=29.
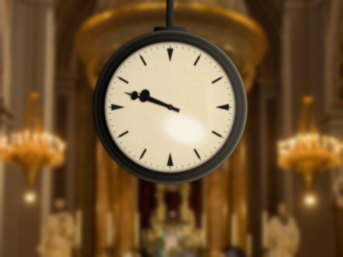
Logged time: h=9 m=48
